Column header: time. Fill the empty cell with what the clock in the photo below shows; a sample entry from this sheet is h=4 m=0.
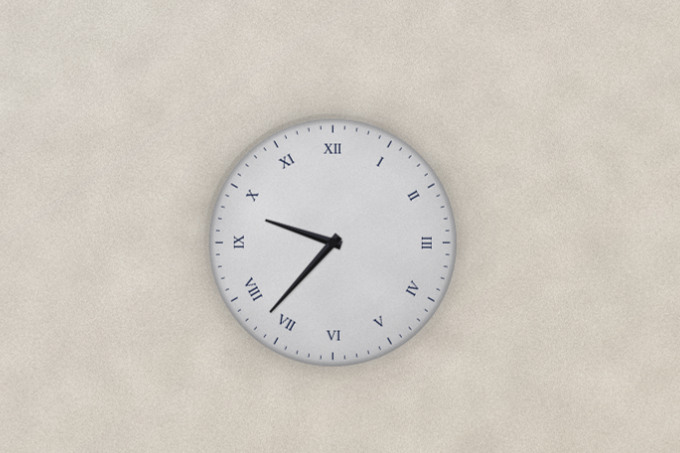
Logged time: h=9 m=37
